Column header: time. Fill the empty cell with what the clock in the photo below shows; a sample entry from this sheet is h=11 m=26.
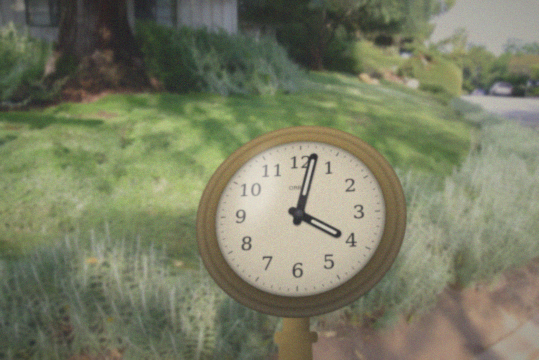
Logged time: h=4 m=2
